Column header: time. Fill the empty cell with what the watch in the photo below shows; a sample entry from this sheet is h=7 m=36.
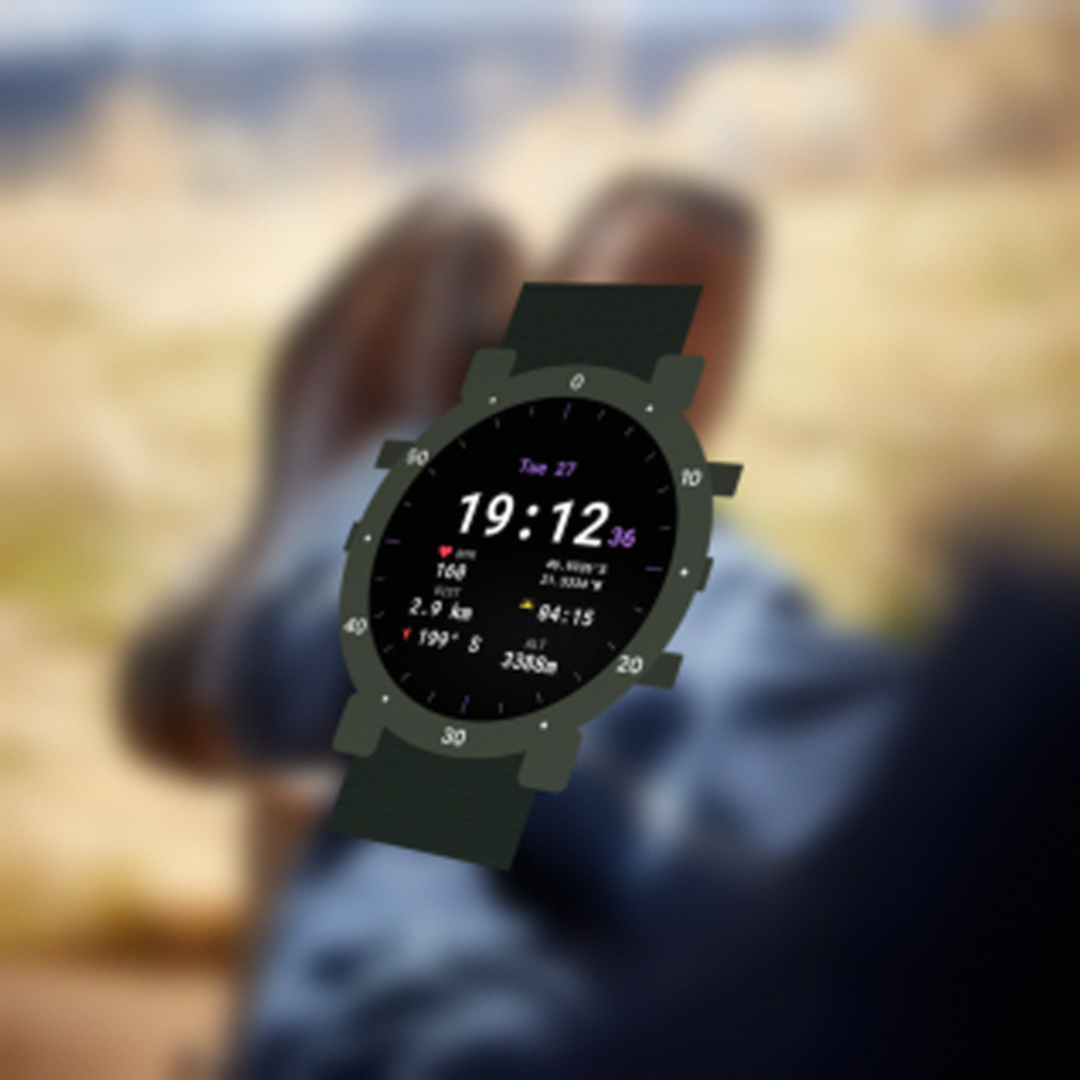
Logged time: h=19 m=12
